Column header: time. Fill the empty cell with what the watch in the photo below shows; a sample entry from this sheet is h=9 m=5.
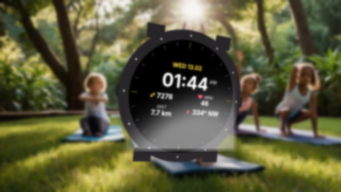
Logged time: h=1 m=44
